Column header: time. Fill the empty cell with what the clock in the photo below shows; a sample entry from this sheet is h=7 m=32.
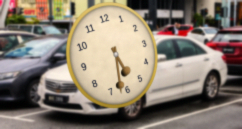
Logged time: h=5 m=32
